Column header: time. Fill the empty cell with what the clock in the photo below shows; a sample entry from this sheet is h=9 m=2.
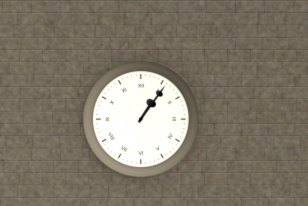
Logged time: h=1 m=6
